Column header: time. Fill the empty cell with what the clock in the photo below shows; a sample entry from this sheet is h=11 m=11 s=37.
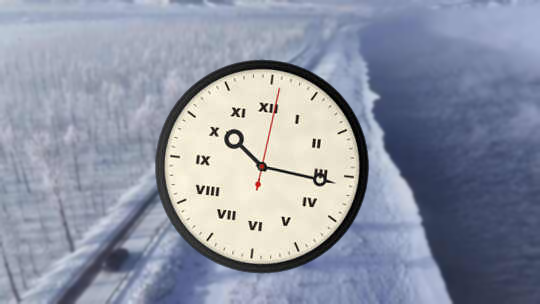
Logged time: h=10 m=16 s=1
